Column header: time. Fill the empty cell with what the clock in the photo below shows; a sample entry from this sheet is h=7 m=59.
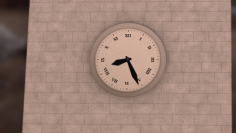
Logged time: h=8 m=26
